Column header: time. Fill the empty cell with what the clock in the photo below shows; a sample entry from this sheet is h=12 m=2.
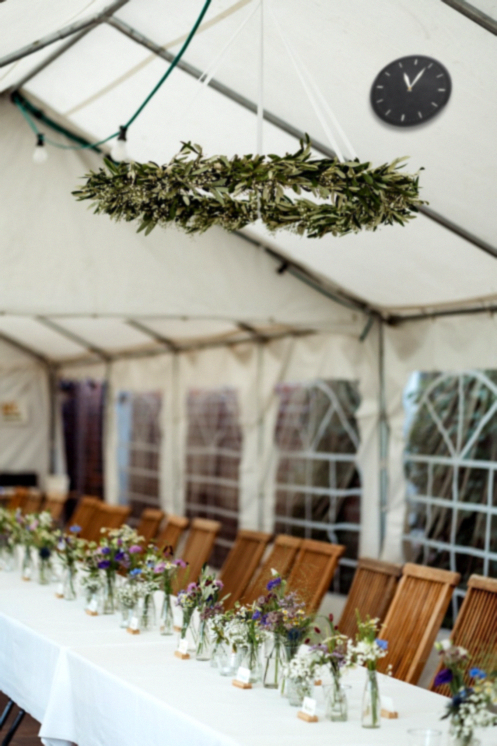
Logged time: h=11 m=4
